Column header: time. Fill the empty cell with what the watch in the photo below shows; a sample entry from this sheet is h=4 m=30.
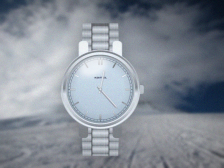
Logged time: h=12 m=23
